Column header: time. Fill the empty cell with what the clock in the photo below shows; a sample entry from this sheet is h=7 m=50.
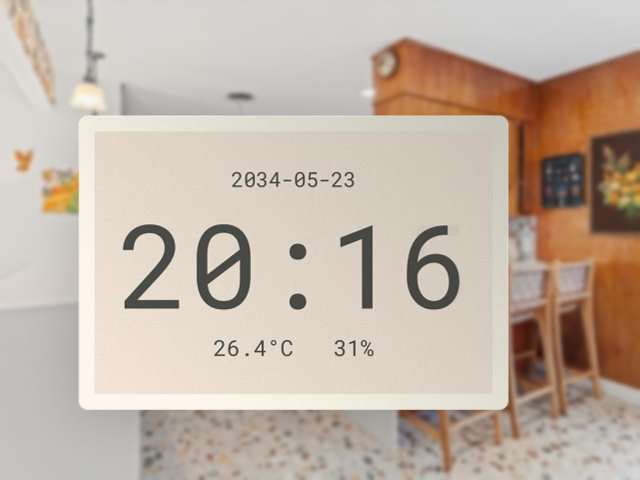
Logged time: h=20 m=16
